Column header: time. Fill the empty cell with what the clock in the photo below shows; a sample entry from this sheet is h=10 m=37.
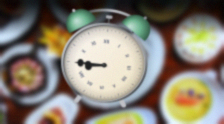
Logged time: h=8 m=45
